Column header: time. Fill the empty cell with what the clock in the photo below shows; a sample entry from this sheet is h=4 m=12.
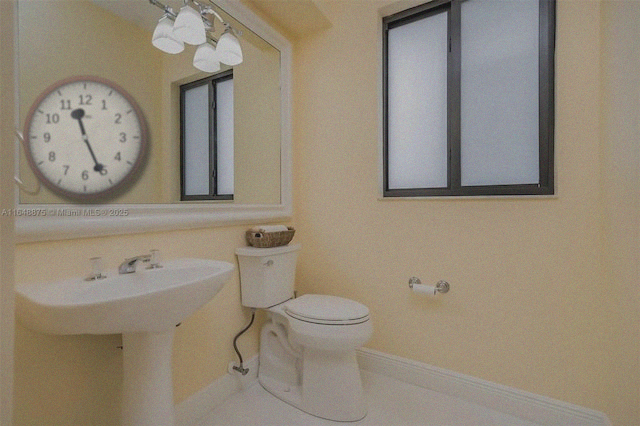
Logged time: h=11 m=26
